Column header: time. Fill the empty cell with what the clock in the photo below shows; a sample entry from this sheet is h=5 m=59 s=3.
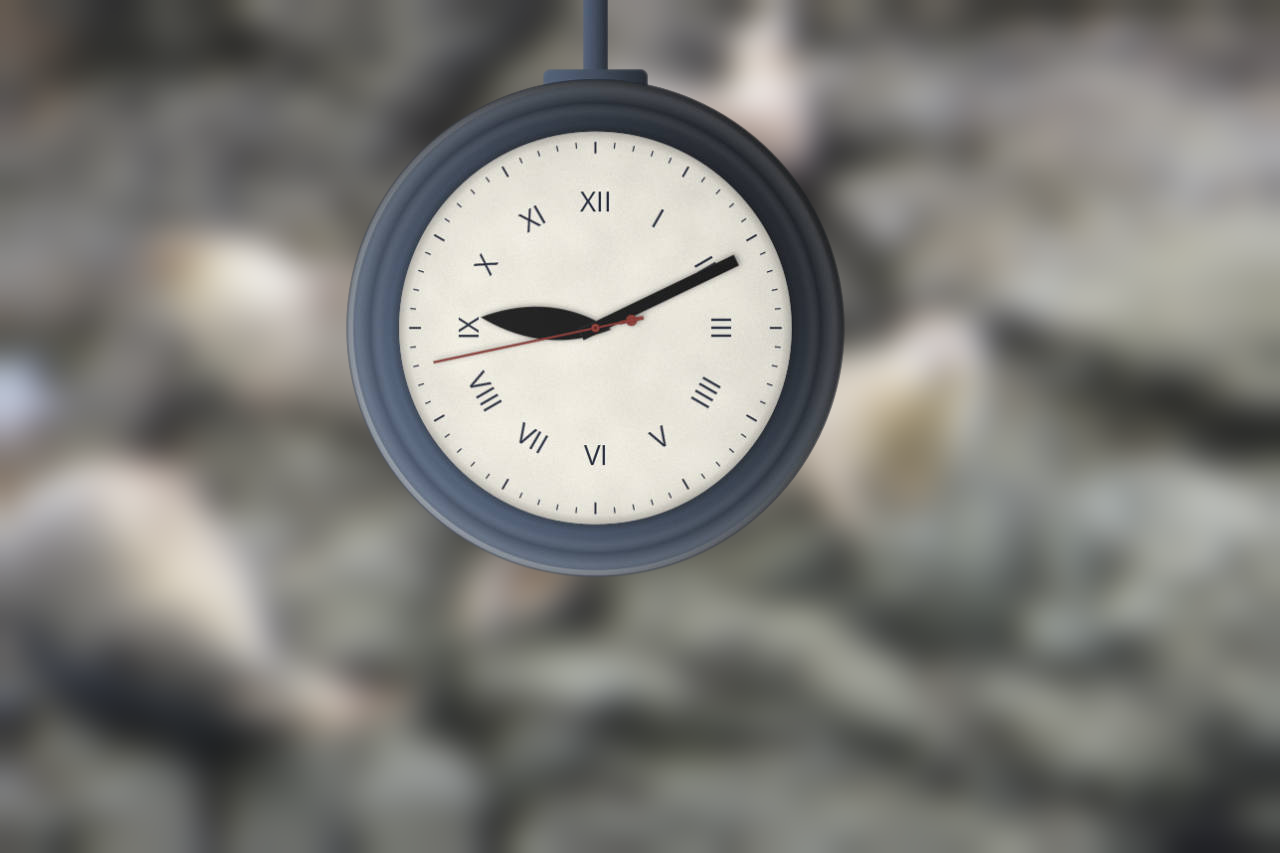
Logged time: h=9 m=10 s=43
